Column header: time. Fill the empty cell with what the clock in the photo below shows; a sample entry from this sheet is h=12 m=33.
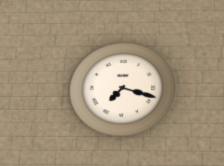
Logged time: h=7 m=18
